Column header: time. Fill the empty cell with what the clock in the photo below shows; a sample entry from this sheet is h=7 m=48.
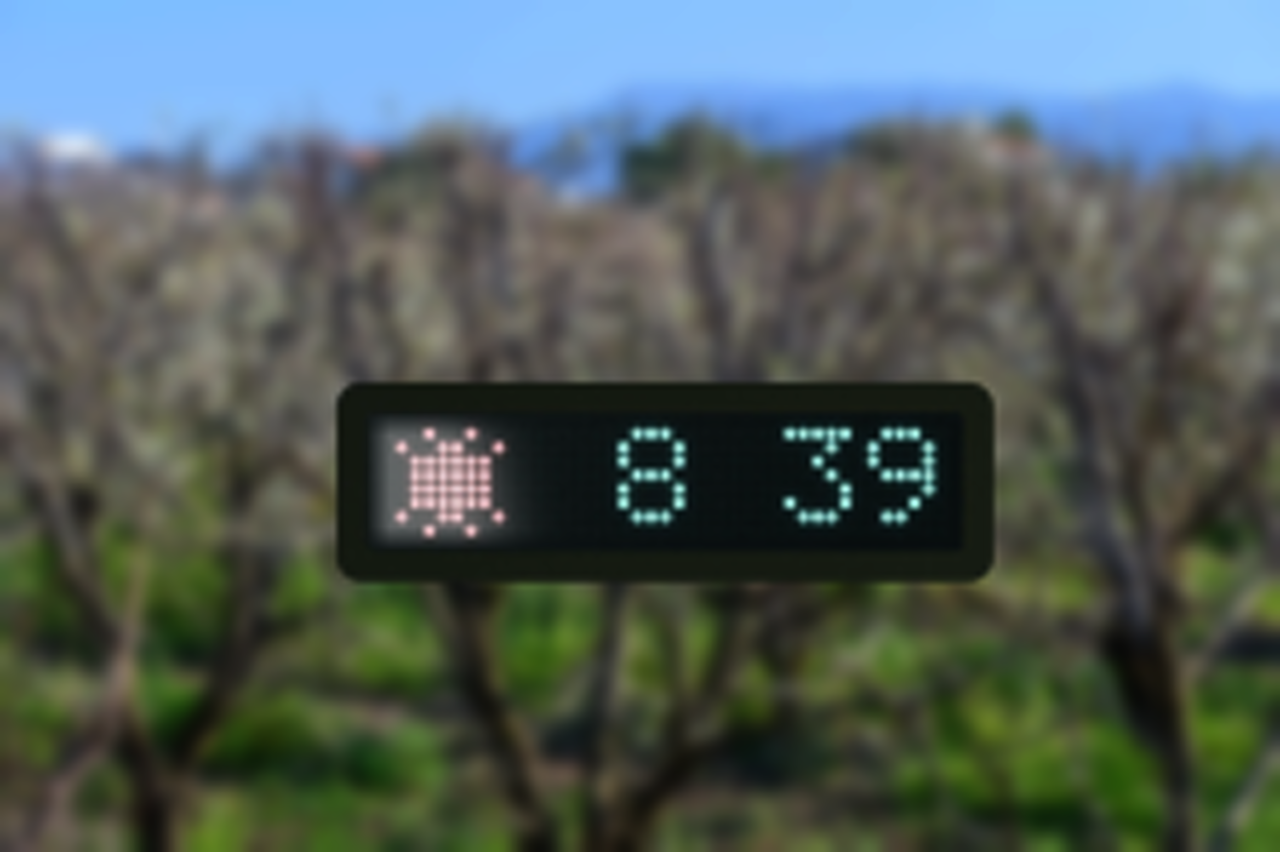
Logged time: h=8 m=39
